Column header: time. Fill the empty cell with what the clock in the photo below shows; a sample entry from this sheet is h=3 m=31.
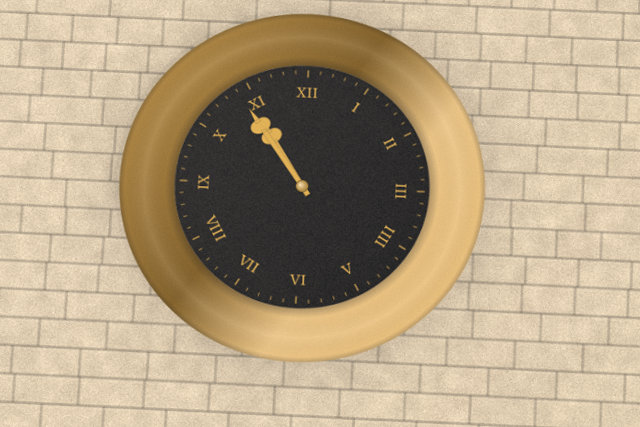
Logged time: h=10 m=54
